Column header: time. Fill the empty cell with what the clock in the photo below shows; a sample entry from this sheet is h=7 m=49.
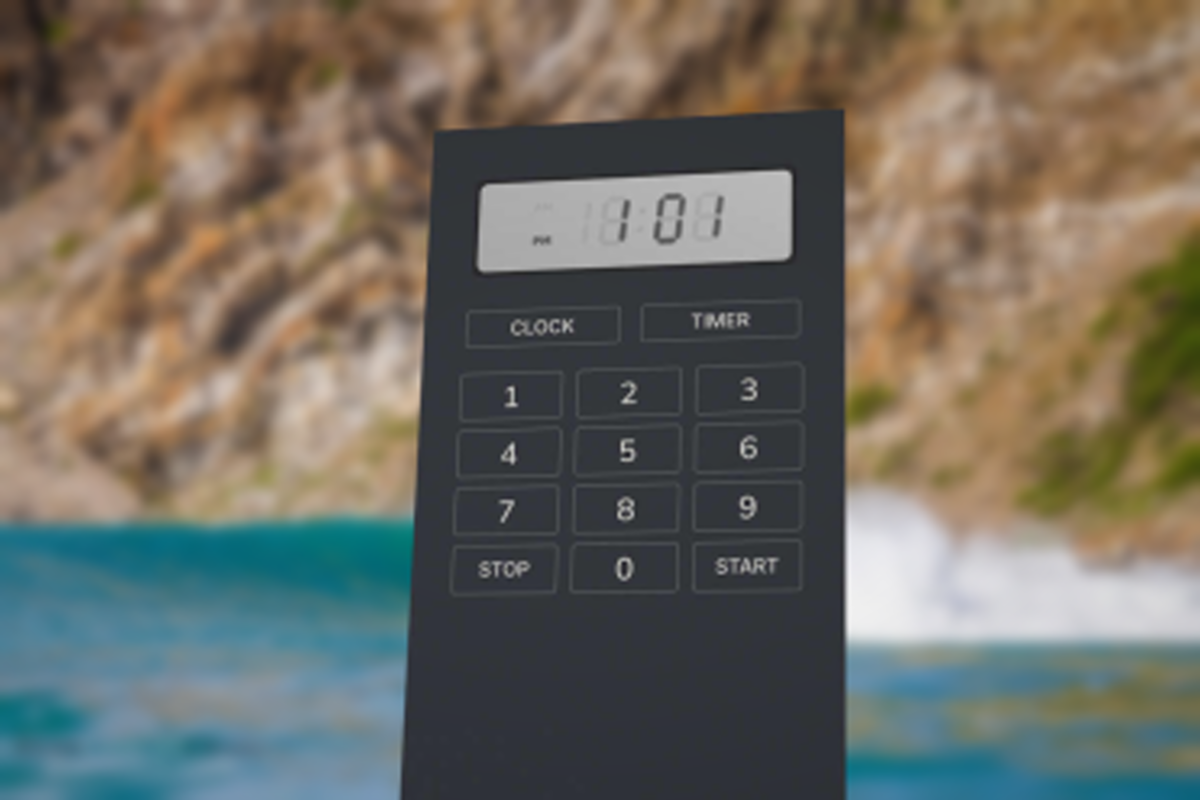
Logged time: h=1 m=1
